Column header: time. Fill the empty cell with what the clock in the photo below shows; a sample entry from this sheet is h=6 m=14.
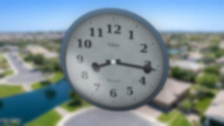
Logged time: h=8 m=16
